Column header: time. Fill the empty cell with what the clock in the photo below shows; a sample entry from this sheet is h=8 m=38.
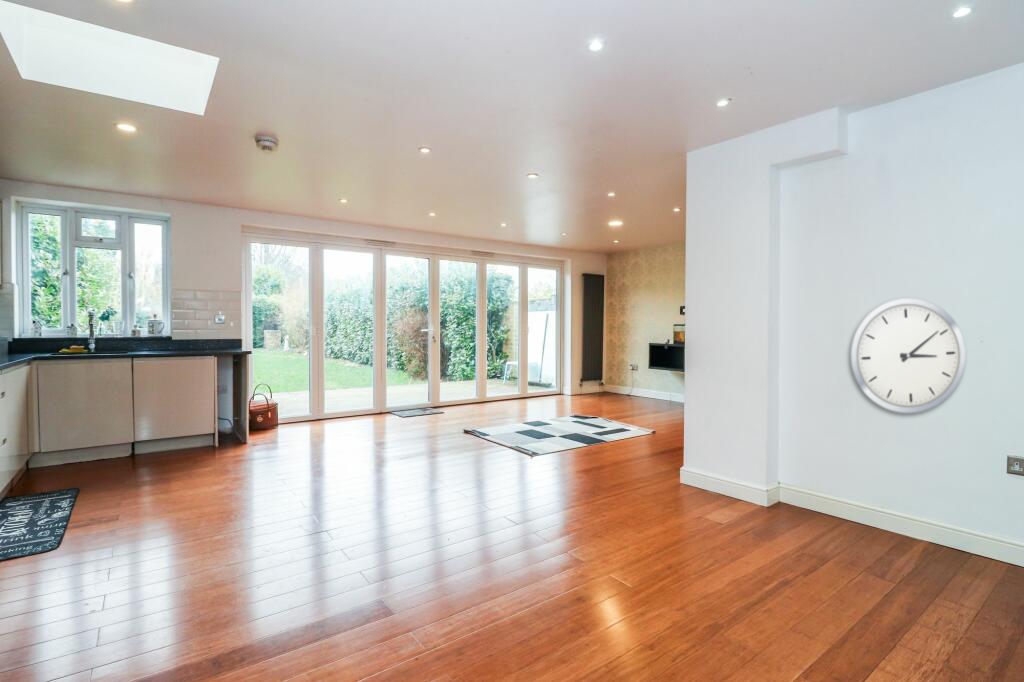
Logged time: h=3 m=9
